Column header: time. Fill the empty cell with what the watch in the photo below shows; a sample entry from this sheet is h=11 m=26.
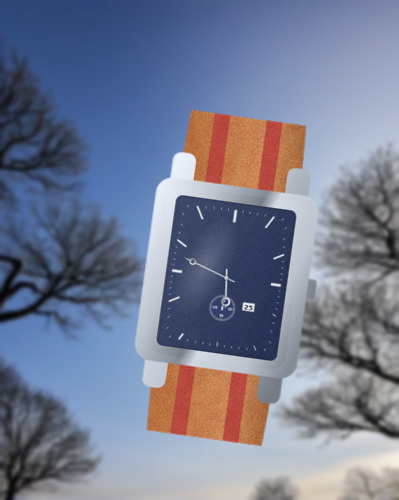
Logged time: h=5 m=48
